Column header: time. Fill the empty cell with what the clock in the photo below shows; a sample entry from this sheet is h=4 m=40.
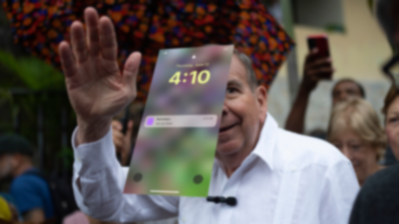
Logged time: h=4 m=10
